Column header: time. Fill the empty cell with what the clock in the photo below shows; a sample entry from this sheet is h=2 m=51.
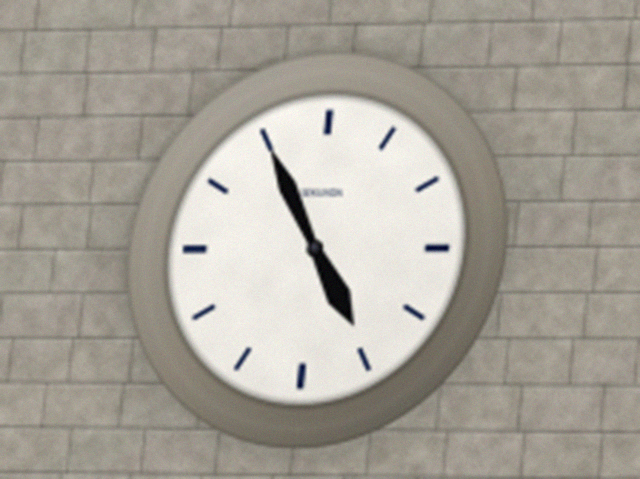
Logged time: h=4 m=55
